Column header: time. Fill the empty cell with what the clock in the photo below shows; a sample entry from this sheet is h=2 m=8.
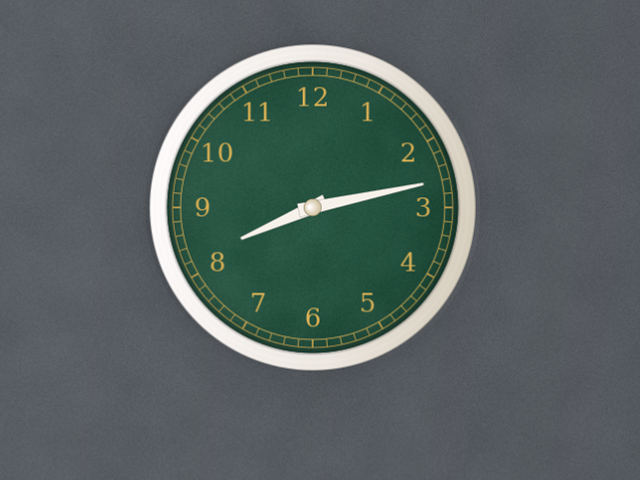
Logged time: h=8 m=13
